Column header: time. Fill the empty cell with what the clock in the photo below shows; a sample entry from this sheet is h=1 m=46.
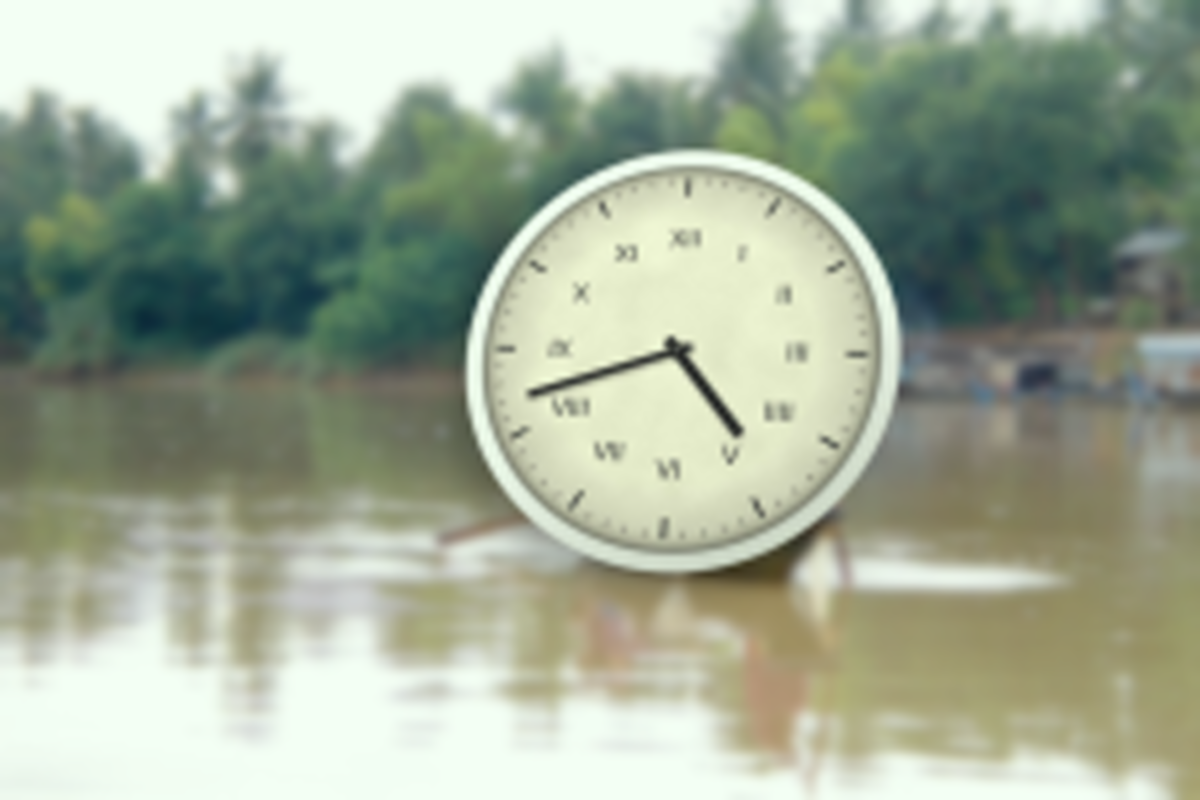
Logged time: h=4 m=42
